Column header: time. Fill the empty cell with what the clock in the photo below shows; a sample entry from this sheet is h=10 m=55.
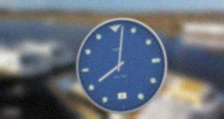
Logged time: h=8 m=2
